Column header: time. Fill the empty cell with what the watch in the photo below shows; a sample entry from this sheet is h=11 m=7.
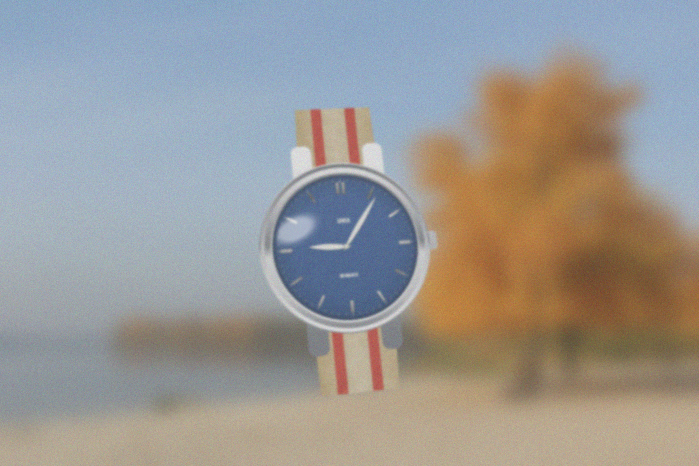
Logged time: h=9 m=6
